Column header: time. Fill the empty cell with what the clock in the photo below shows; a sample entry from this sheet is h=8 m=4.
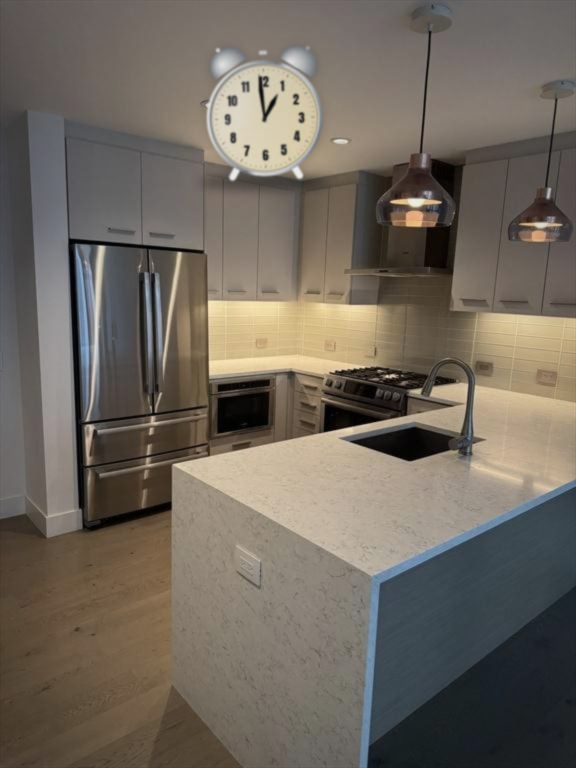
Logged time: h=12 m=59
